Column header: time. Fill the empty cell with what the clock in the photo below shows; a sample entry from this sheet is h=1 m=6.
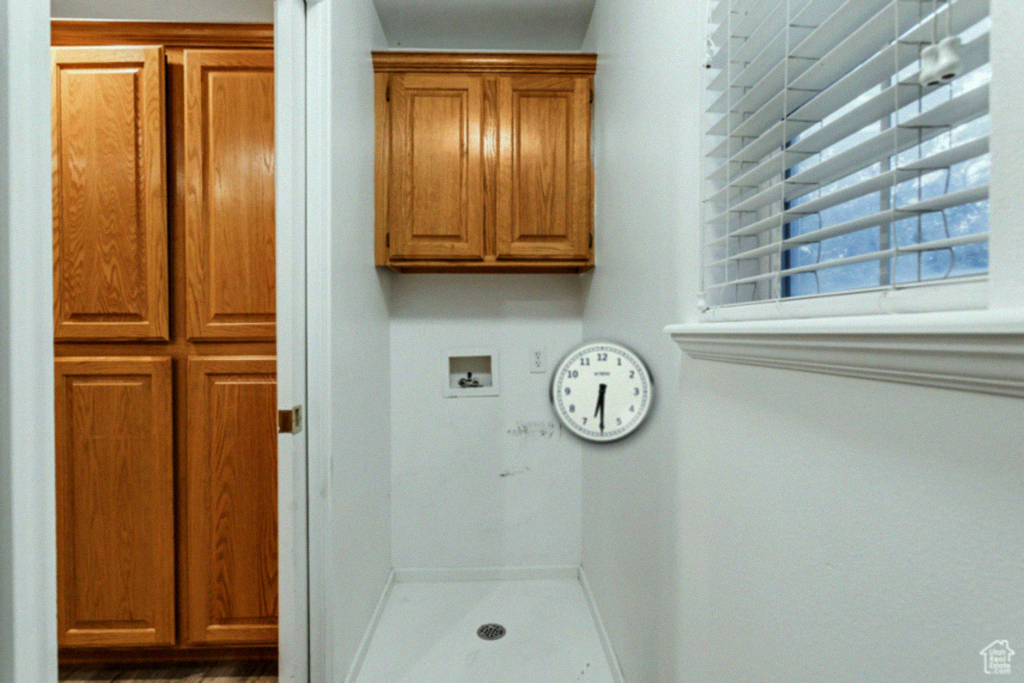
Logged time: h=6 m=30
